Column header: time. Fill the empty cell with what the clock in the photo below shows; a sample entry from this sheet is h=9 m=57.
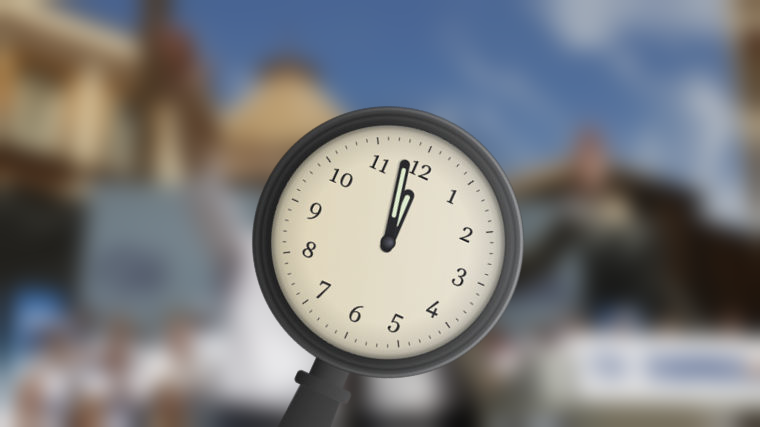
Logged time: h=11 m=58
